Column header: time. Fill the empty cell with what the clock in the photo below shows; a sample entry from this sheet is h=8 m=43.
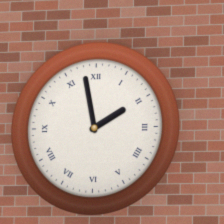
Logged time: h=1 m=58
